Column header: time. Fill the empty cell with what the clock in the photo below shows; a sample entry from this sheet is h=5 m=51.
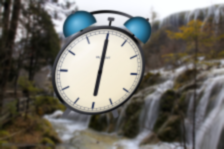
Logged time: h=6 m=0
